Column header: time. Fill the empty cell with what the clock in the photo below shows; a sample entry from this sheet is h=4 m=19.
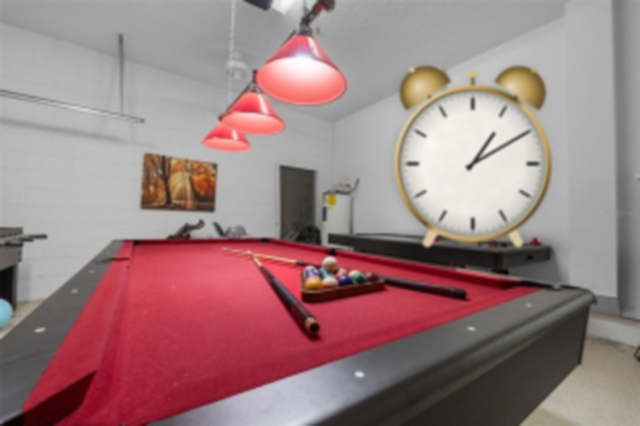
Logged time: h=1 m=10
